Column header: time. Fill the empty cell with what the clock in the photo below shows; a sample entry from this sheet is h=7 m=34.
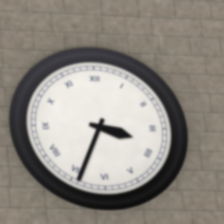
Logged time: h=3 m=34
